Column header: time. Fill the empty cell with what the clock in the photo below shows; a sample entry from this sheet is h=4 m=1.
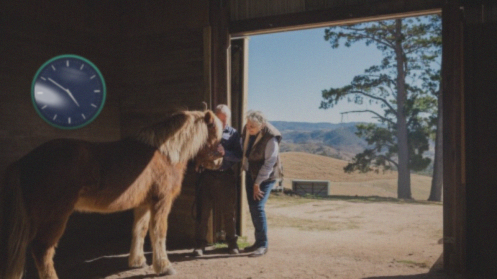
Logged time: h=4 m=51
